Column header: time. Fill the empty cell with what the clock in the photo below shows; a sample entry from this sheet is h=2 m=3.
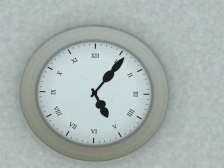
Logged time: h=5 m=6
